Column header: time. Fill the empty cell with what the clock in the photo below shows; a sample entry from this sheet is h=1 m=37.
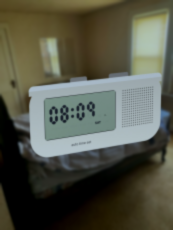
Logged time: h=8 m=9
